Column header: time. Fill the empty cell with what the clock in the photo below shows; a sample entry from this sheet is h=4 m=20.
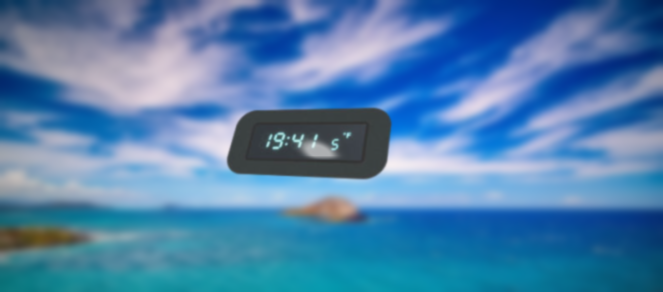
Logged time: h=19 m=41
